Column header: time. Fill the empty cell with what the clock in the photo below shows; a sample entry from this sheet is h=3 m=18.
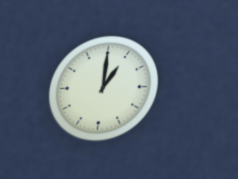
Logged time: h=1 m=0
